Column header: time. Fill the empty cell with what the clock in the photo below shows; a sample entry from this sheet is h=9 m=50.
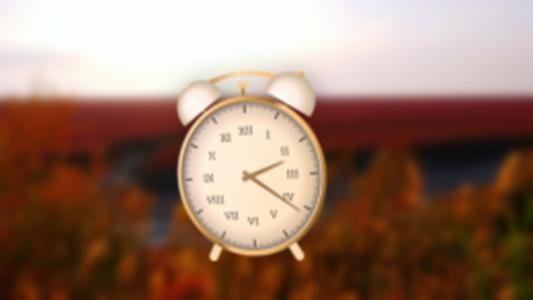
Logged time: h=2 m=21
